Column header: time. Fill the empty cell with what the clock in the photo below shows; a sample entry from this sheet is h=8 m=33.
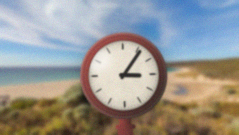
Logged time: h=3 m=6
